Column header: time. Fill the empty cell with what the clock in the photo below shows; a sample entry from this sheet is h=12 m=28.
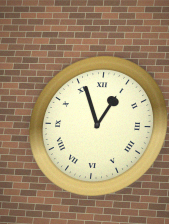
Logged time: h=12 m=56
